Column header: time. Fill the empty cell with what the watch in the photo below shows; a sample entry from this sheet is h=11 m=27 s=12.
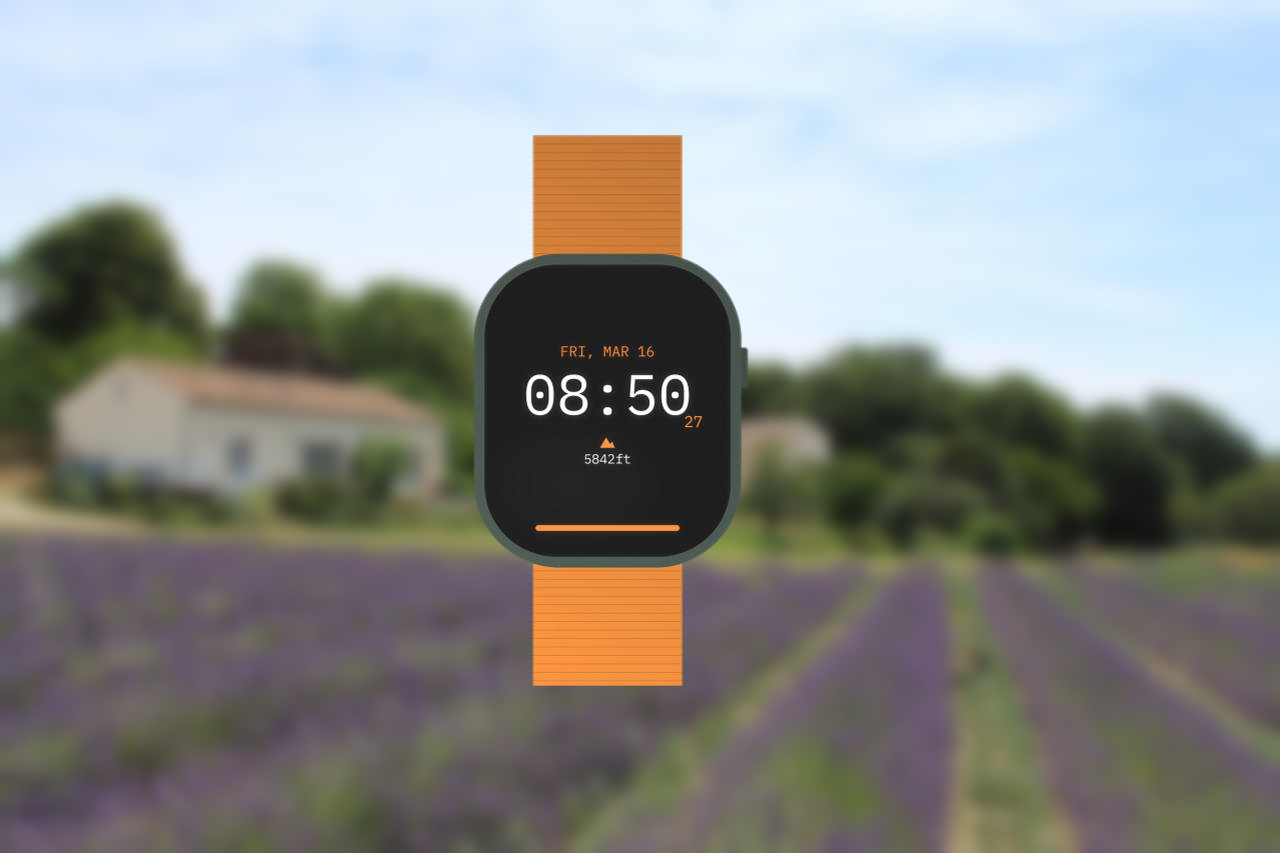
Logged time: h=8 m=50 s=27
